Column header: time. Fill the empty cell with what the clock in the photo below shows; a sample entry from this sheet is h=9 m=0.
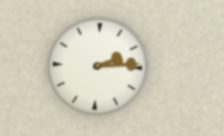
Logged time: h=2 m=14
